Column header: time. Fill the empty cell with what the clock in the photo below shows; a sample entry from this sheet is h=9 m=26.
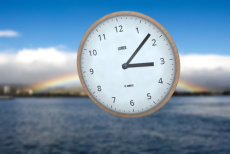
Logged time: h=3 m=8
